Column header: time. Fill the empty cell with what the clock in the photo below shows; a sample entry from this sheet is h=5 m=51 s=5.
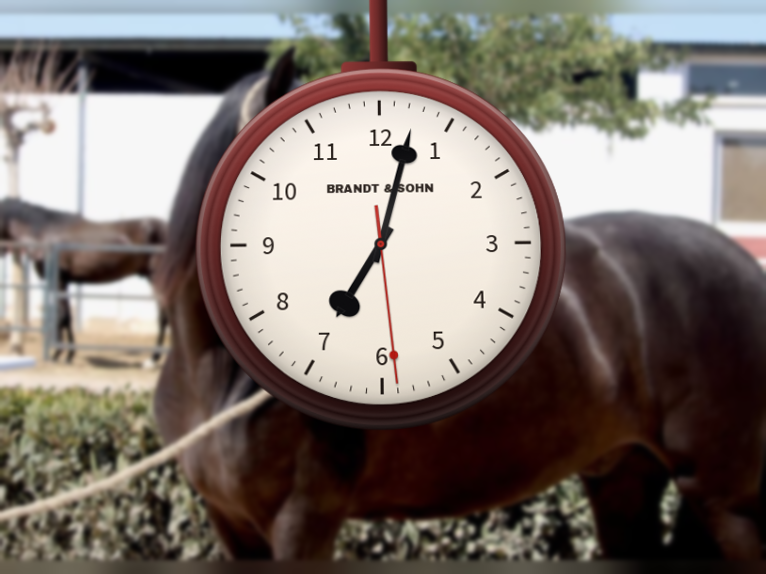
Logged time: h=7 m=2 s=29
